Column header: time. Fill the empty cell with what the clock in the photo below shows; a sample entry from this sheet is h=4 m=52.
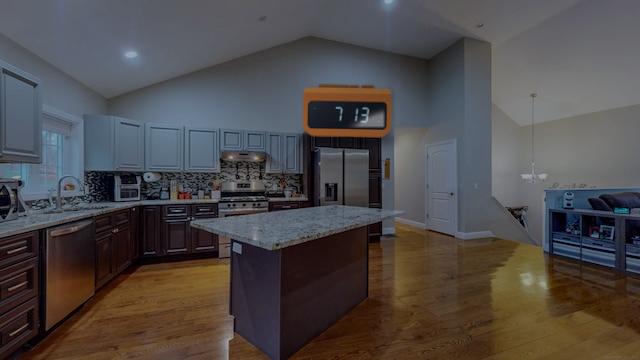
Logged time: h=7 m=13
